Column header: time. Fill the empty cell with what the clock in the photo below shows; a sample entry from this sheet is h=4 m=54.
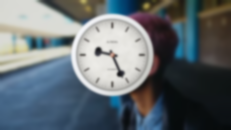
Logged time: h=9 m=26
